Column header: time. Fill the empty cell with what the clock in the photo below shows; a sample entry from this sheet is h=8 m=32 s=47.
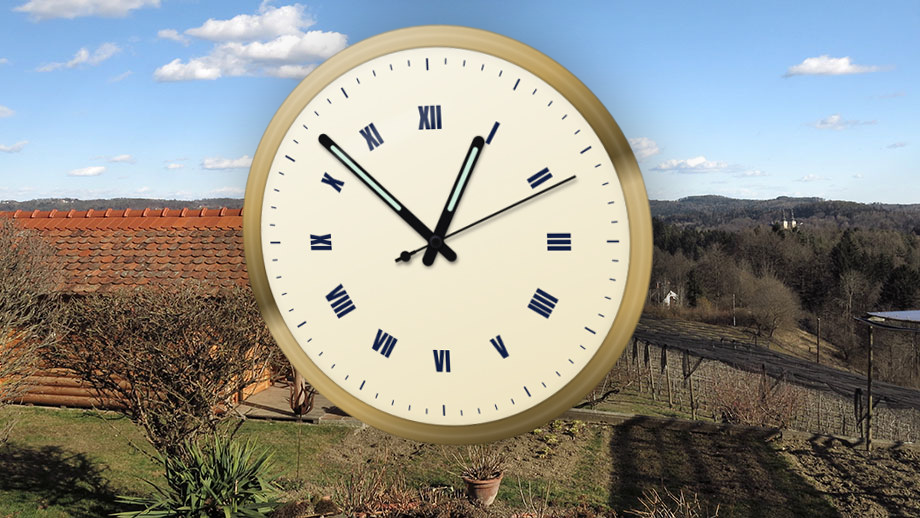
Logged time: h=12 m=52 s=11
